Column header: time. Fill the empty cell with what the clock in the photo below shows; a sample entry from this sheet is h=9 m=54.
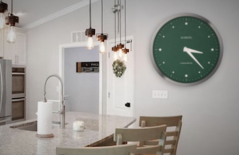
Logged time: h=3 m=23
